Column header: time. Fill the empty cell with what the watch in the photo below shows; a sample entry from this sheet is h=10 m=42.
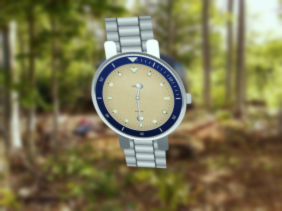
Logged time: h=12 m=30
